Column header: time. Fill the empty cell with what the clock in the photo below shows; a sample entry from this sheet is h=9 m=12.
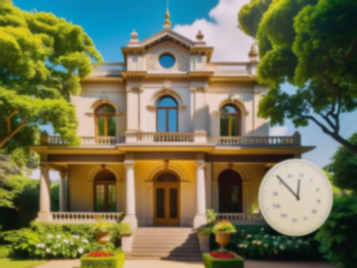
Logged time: h=11 m=51
